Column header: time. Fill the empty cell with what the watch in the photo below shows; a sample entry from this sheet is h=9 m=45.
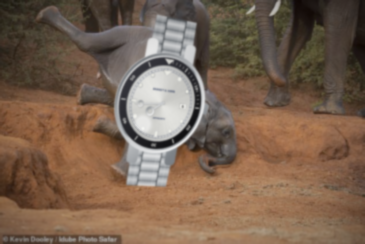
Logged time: h=7 m=44
